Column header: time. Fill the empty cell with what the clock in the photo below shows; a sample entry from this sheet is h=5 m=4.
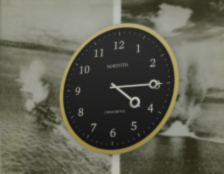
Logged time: h=4 m=15
